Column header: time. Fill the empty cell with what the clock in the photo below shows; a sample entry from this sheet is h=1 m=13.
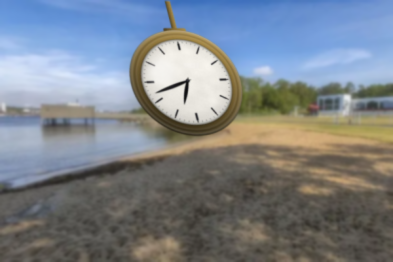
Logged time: h=6 m=42
